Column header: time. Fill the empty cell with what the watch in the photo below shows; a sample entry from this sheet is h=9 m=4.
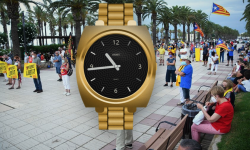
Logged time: h=10 m=44
